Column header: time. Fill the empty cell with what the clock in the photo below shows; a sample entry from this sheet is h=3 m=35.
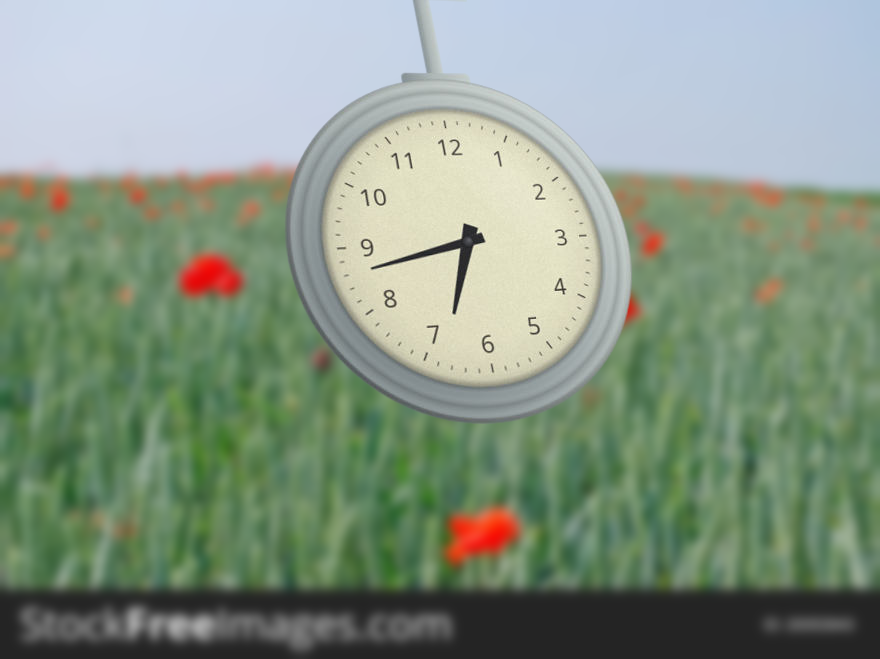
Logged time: h=6 m=43
